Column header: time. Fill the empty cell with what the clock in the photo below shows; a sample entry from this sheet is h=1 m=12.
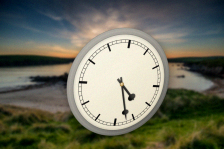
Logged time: h=4 m=27
